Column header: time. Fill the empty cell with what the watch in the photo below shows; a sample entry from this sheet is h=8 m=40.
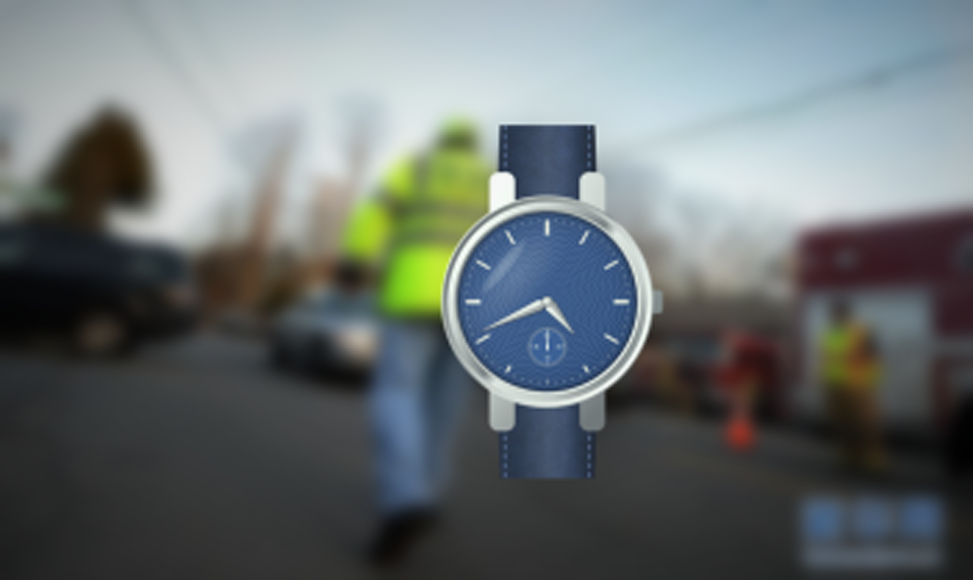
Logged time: h=4 m=41
